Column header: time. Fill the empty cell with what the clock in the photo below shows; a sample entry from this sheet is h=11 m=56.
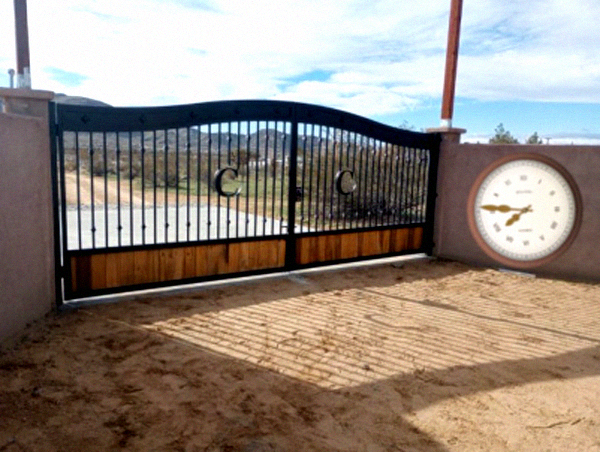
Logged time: h=7 m=46
